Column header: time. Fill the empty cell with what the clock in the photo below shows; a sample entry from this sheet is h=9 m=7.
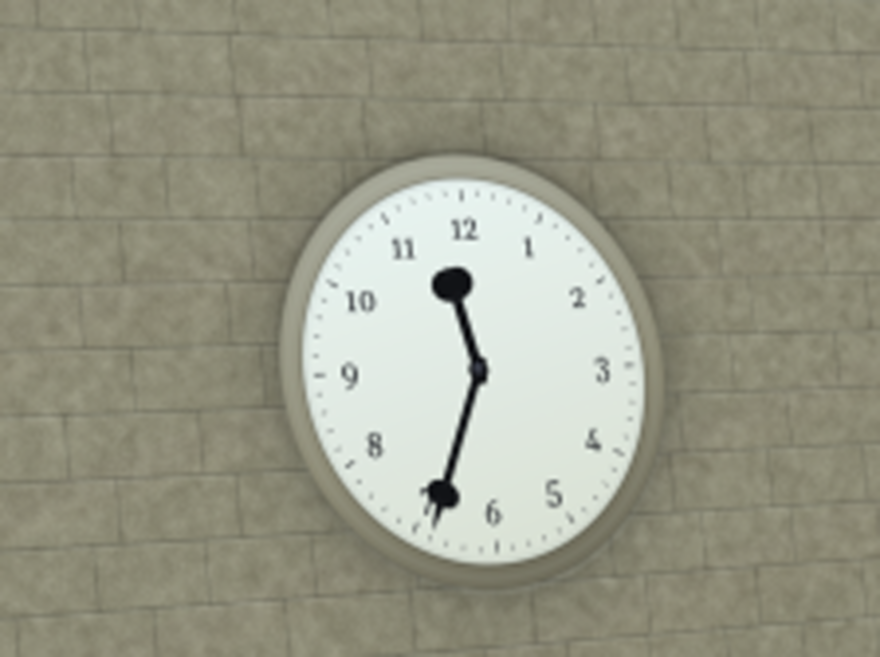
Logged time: h=11 m=34
